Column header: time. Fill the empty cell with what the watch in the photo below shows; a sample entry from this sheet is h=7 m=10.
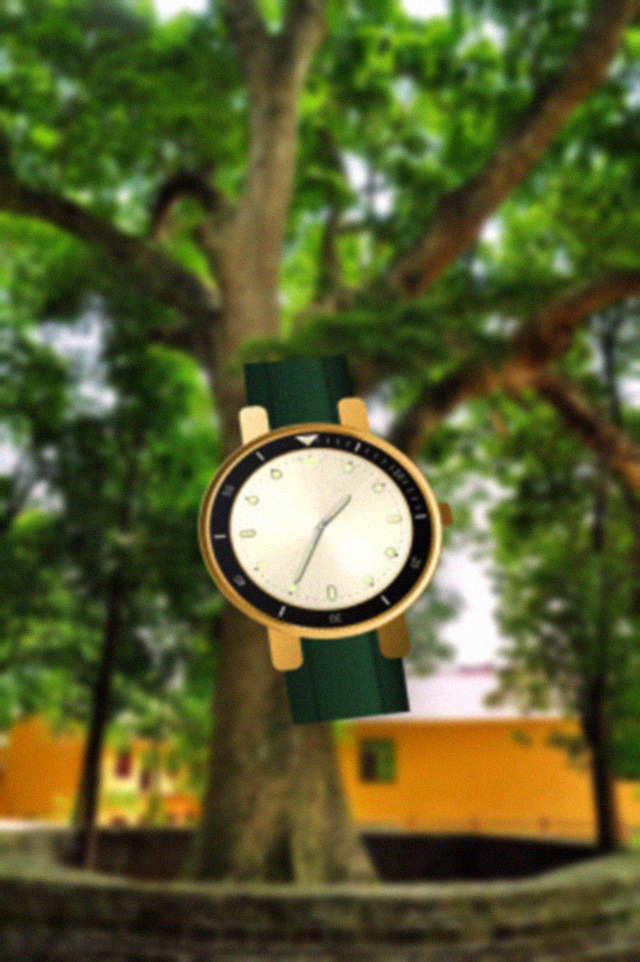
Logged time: h=1 m=35
